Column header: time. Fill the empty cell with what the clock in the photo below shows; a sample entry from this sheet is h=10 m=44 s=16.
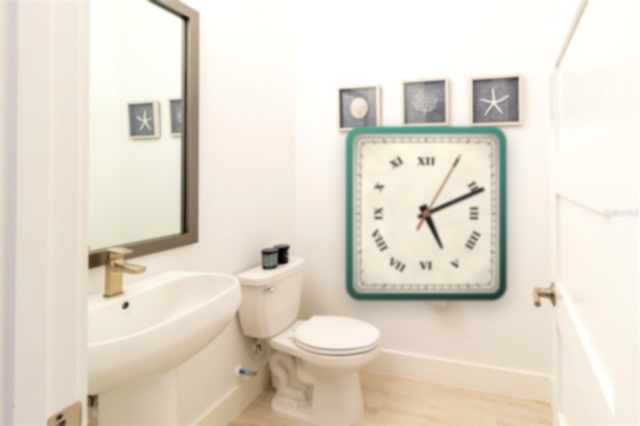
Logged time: h=5 m=11 s=5
